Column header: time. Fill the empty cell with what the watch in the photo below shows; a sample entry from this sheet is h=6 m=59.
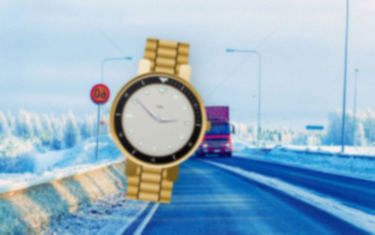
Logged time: h=2 m=51
